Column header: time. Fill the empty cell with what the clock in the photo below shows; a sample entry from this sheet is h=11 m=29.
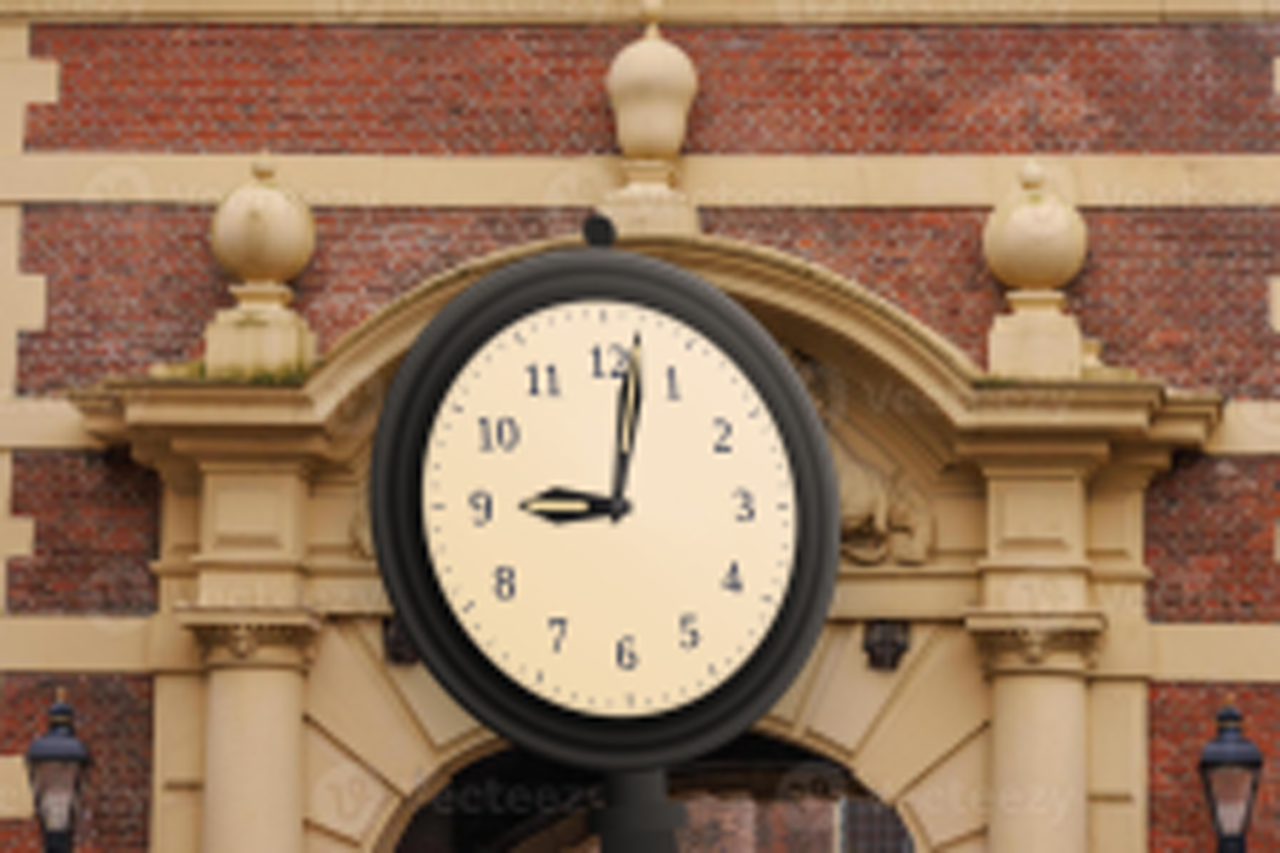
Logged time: h=9 m=2
